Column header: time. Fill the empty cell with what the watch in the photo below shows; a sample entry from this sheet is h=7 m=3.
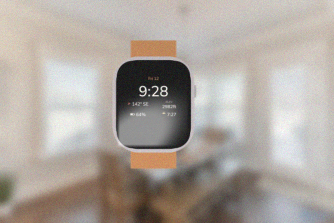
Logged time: h=9 m=28
